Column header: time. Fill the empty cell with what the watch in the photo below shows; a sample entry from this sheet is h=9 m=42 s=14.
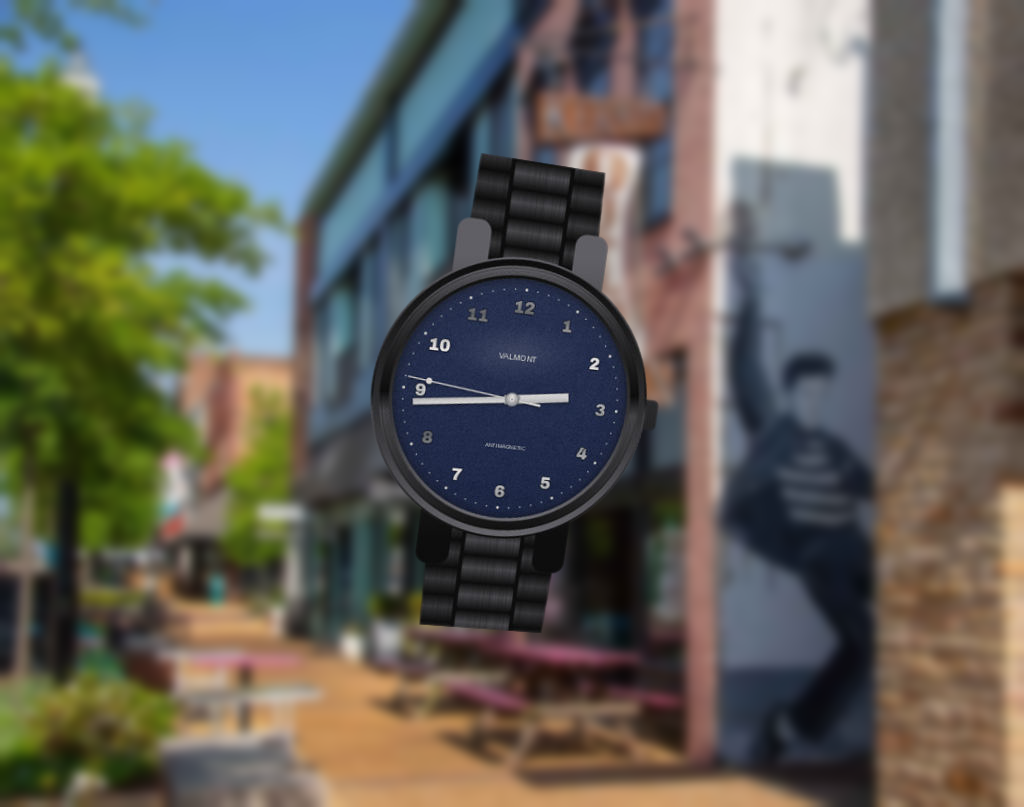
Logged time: h=2 m=43 s=46
